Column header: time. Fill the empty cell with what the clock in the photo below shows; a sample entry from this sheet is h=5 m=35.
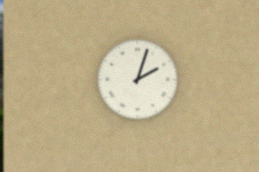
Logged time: h=2 m=3
